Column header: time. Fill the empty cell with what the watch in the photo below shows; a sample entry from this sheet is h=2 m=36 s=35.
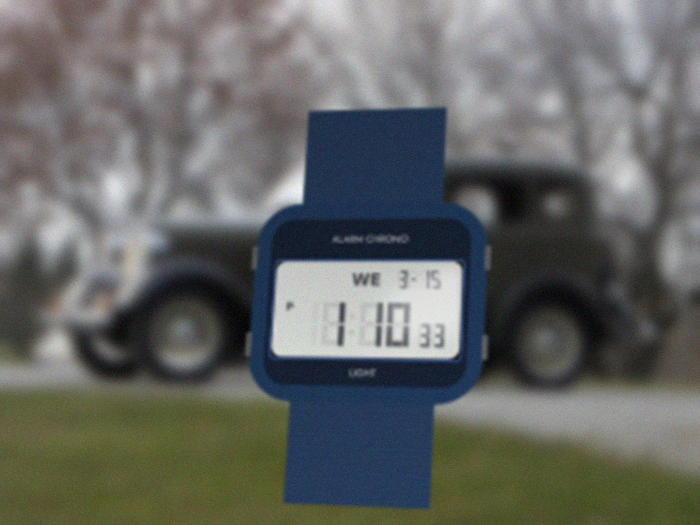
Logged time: h=1 m=10 s=33
